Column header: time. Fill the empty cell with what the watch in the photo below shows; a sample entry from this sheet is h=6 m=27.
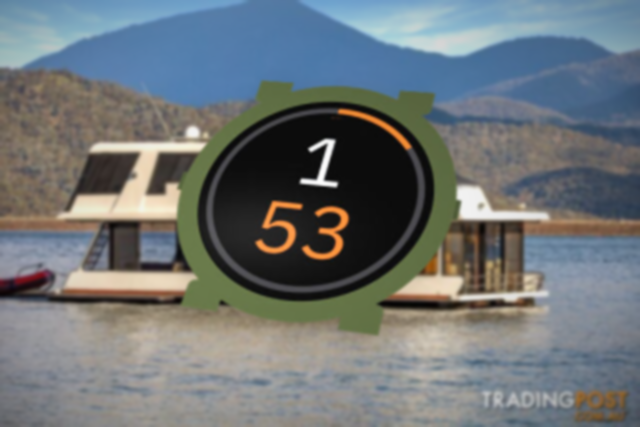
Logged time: h=1 m=53
